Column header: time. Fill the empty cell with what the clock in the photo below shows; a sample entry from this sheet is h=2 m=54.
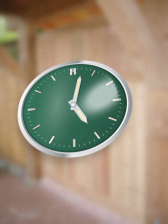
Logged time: h=5 m=2
